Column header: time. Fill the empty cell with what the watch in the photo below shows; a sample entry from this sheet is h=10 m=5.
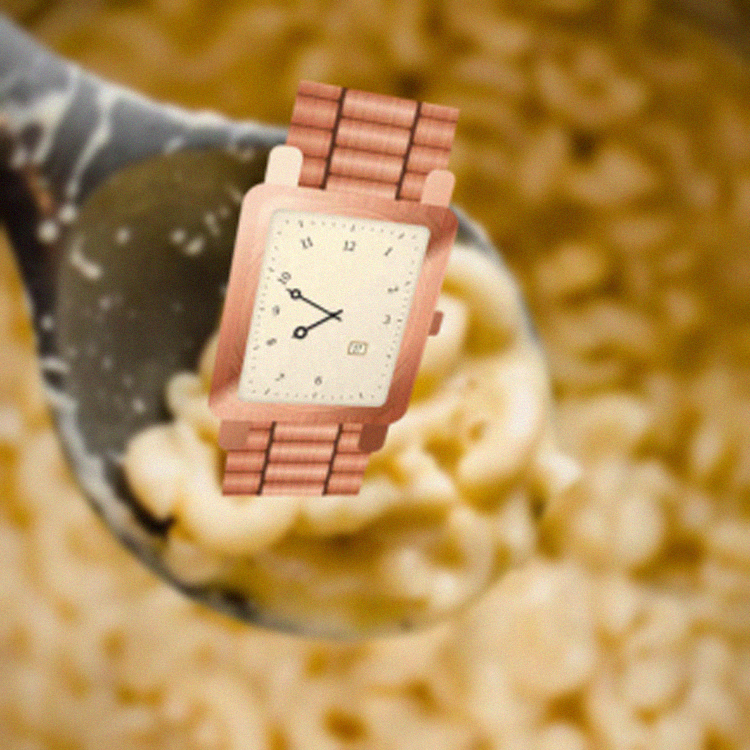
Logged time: h=7 m=49
